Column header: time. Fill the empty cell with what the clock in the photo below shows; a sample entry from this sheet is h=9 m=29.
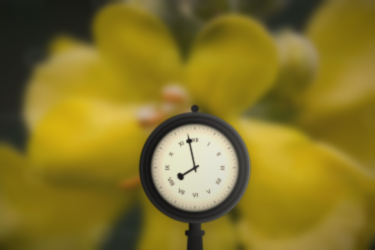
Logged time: h=7 m=58
